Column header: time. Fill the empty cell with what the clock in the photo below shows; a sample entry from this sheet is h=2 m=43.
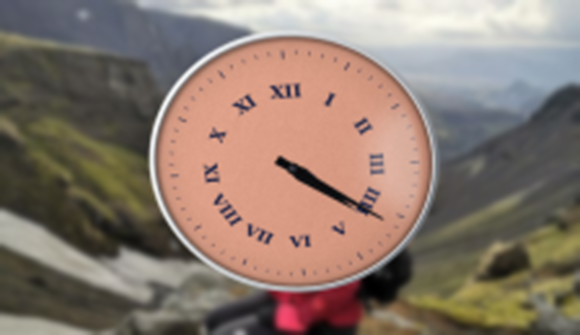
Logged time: h=4 m=21
